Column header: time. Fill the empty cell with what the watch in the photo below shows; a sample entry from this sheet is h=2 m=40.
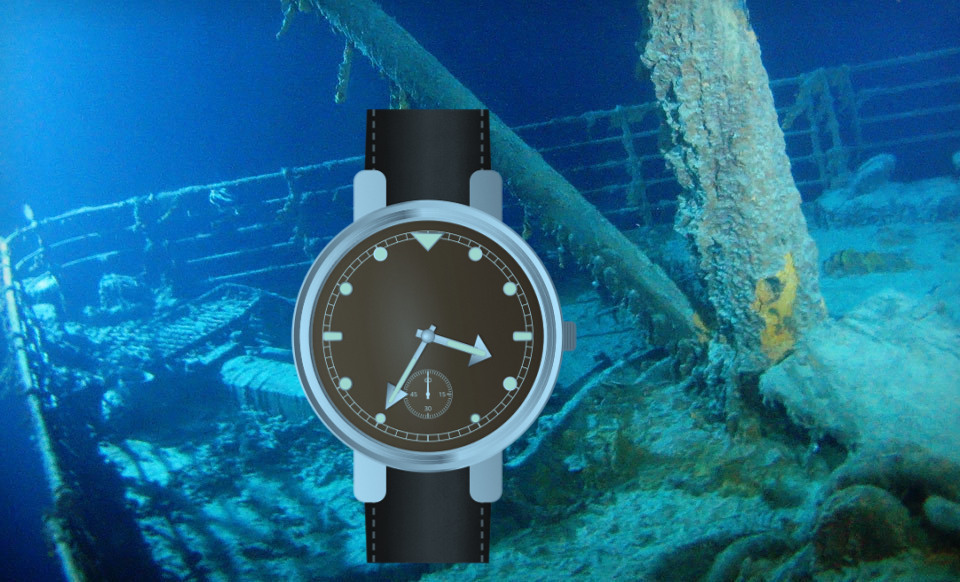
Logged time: h=3 m=35
